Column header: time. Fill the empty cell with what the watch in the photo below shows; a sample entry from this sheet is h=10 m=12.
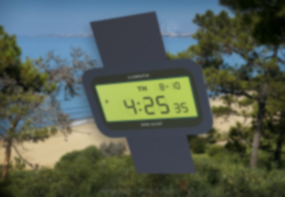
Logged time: h=4 m=25
